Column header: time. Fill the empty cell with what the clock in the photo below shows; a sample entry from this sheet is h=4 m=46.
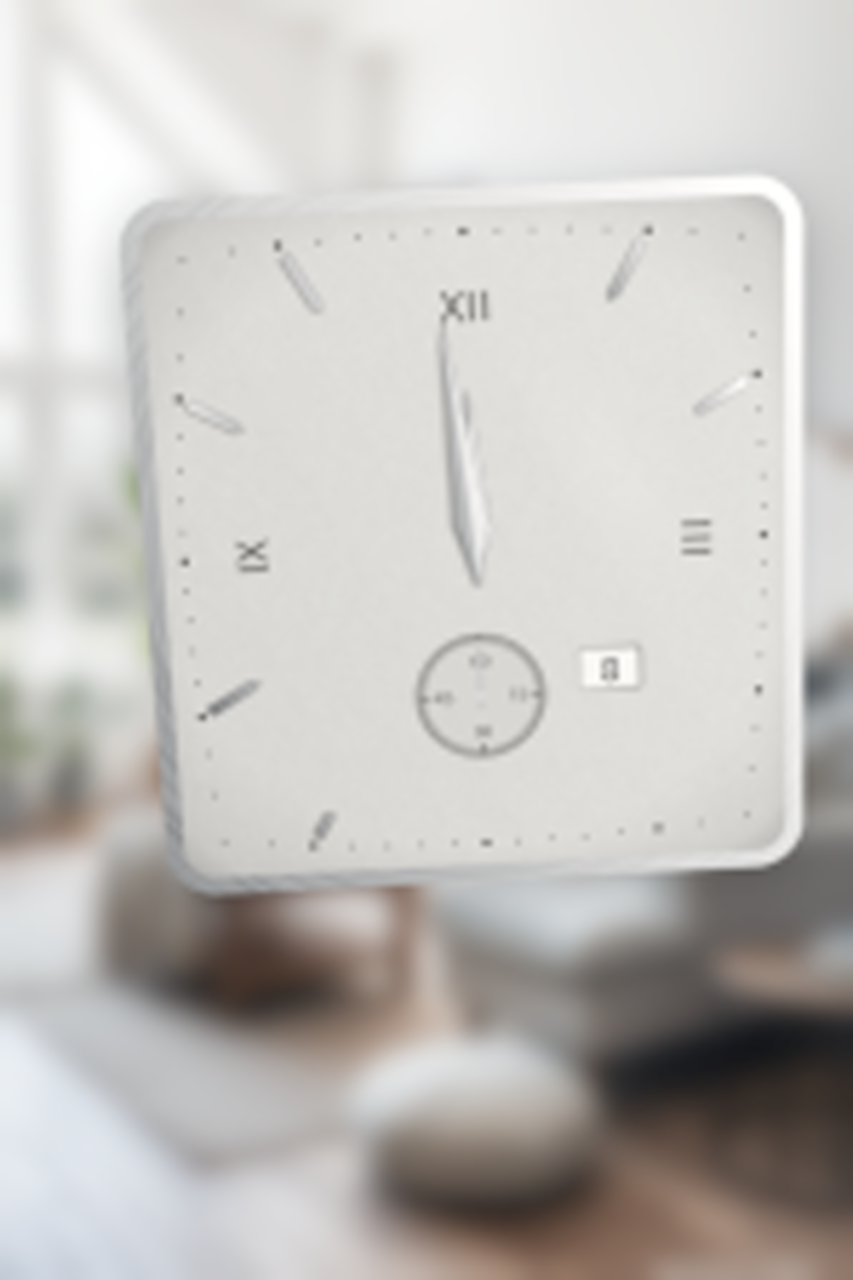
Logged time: h=11 m=59
